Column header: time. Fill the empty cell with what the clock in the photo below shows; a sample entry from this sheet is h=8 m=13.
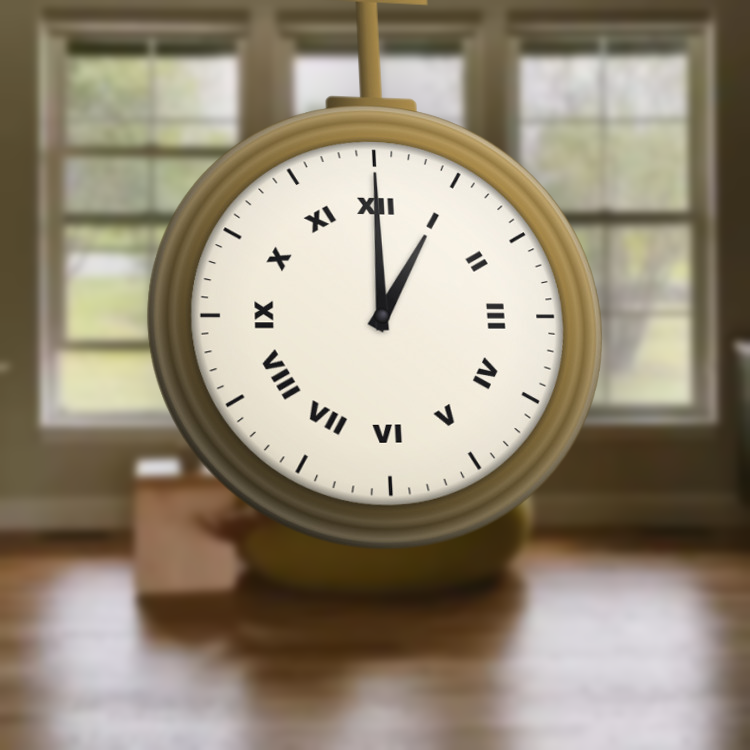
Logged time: h=1 m=0
